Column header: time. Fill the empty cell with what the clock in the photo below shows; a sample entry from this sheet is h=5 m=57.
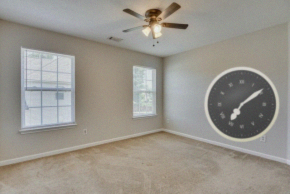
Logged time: h=7 m=9
